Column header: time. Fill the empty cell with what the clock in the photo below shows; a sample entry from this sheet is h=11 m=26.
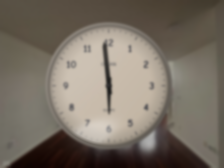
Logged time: h=5 m=59
